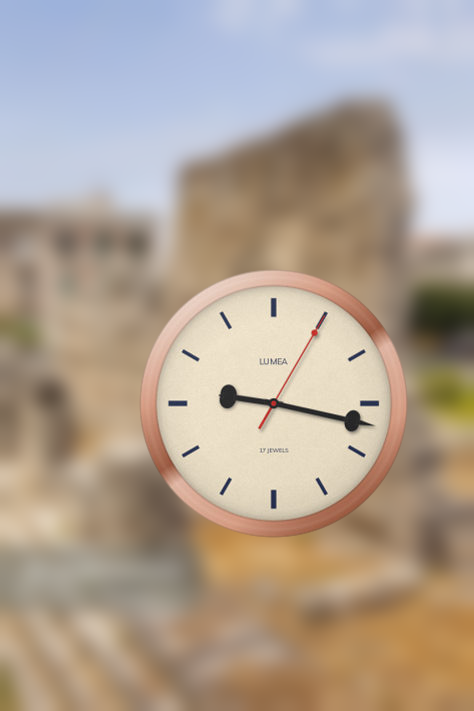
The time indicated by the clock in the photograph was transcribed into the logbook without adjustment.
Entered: 9:17:05
